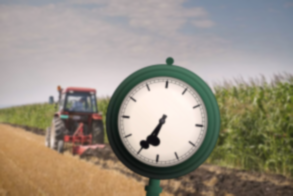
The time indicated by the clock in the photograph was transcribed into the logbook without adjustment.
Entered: 6:35
